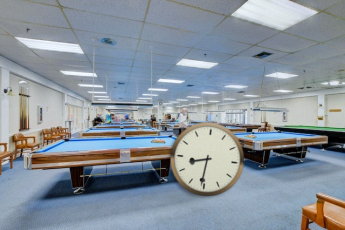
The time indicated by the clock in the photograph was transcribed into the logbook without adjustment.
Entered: 8:31
